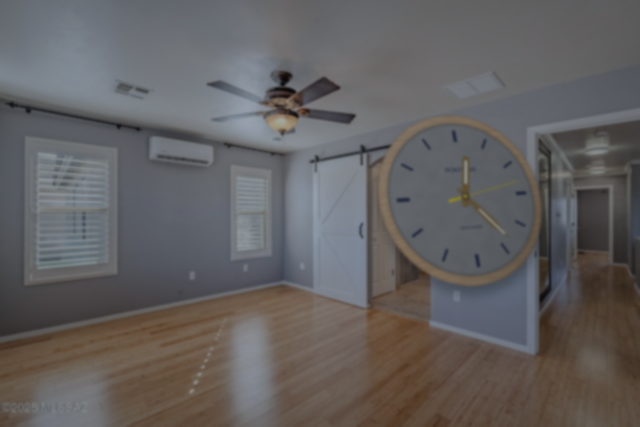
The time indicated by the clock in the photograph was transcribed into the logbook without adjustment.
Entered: 12:23:13
